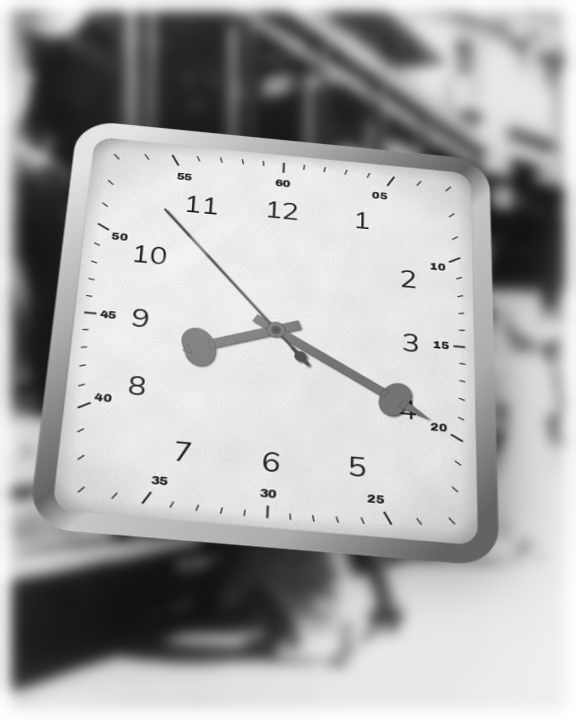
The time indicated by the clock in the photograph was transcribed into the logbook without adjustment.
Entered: 8:19:53
